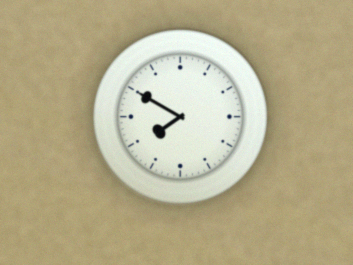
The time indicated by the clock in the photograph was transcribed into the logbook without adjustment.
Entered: 7:50
